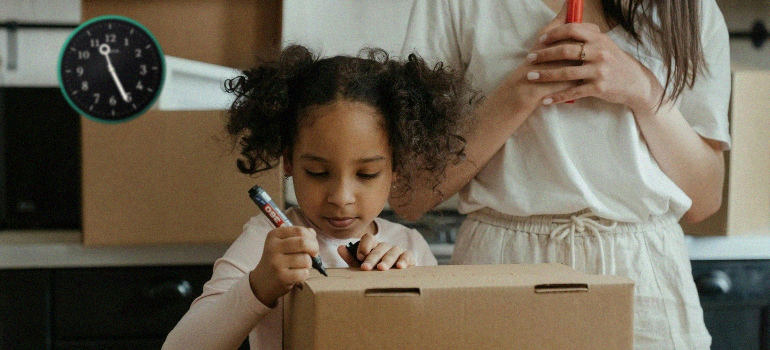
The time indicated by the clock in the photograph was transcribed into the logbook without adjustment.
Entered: 11:26
